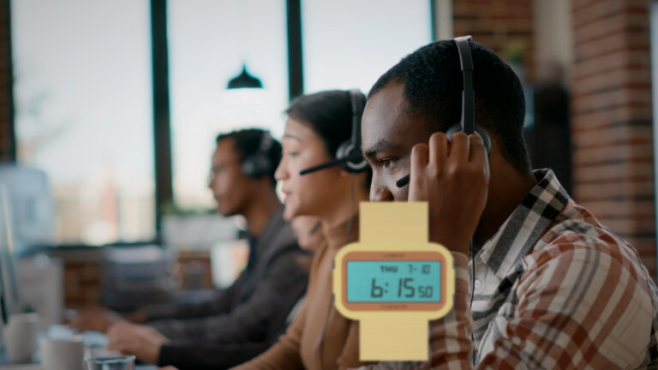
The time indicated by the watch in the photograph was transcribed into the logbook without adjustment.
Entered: 6:15
